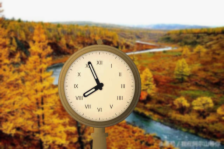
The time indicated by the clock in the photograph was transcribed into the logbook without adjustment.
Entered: 7:56
